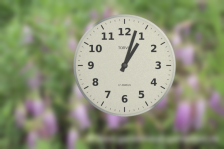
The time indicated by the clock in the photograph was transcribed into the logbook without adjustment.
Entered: 1:03
